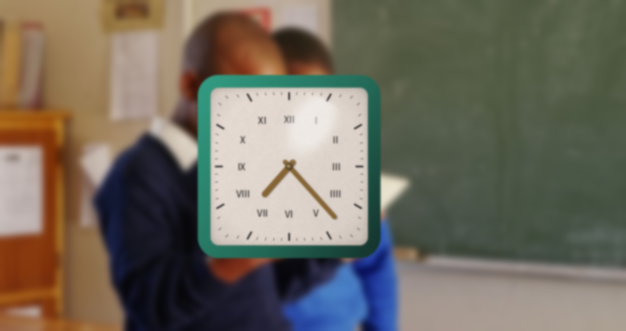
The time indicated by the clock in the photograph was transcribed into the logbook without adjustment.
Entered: 7:23
